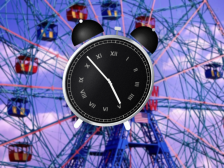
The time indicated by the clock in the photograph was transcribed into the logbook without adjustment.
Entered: 4:52
